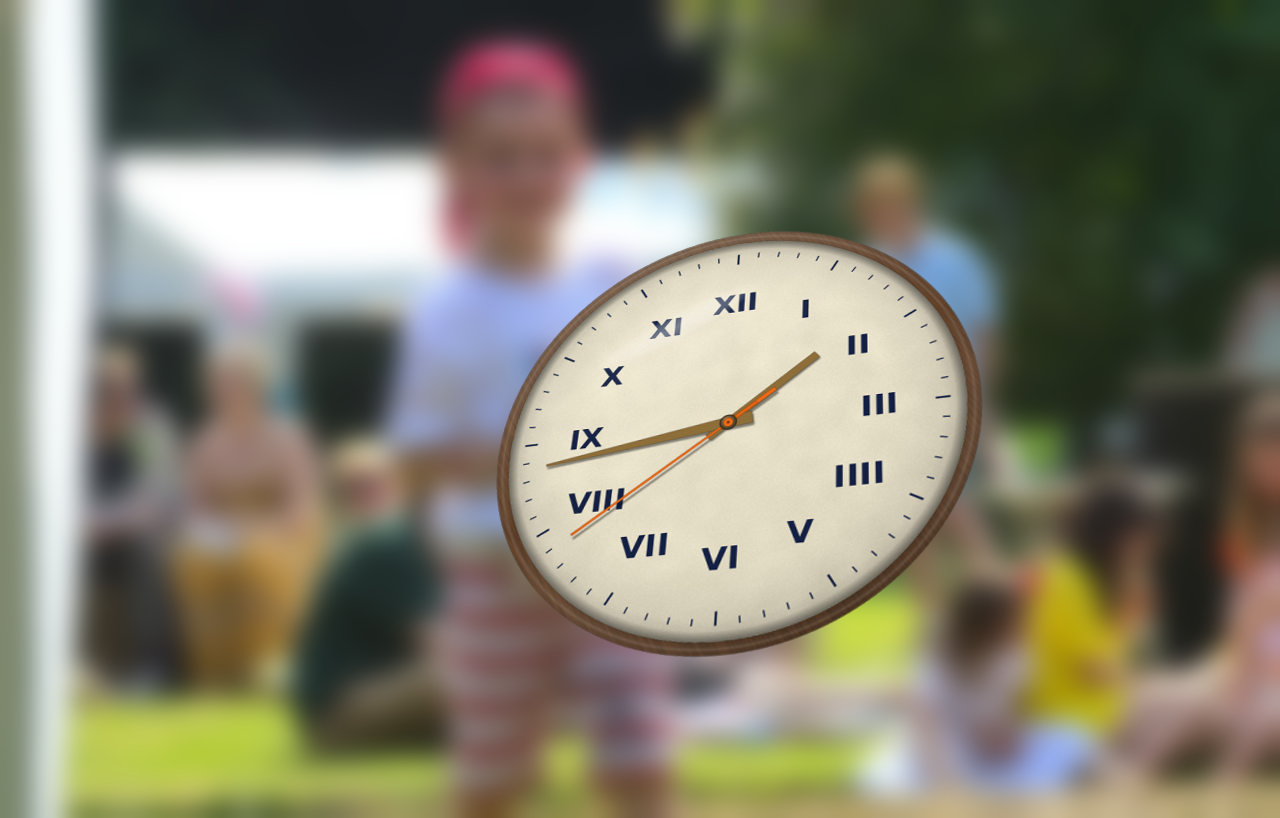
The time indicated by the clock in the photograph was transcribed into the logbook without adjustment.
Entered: 1:43:39
